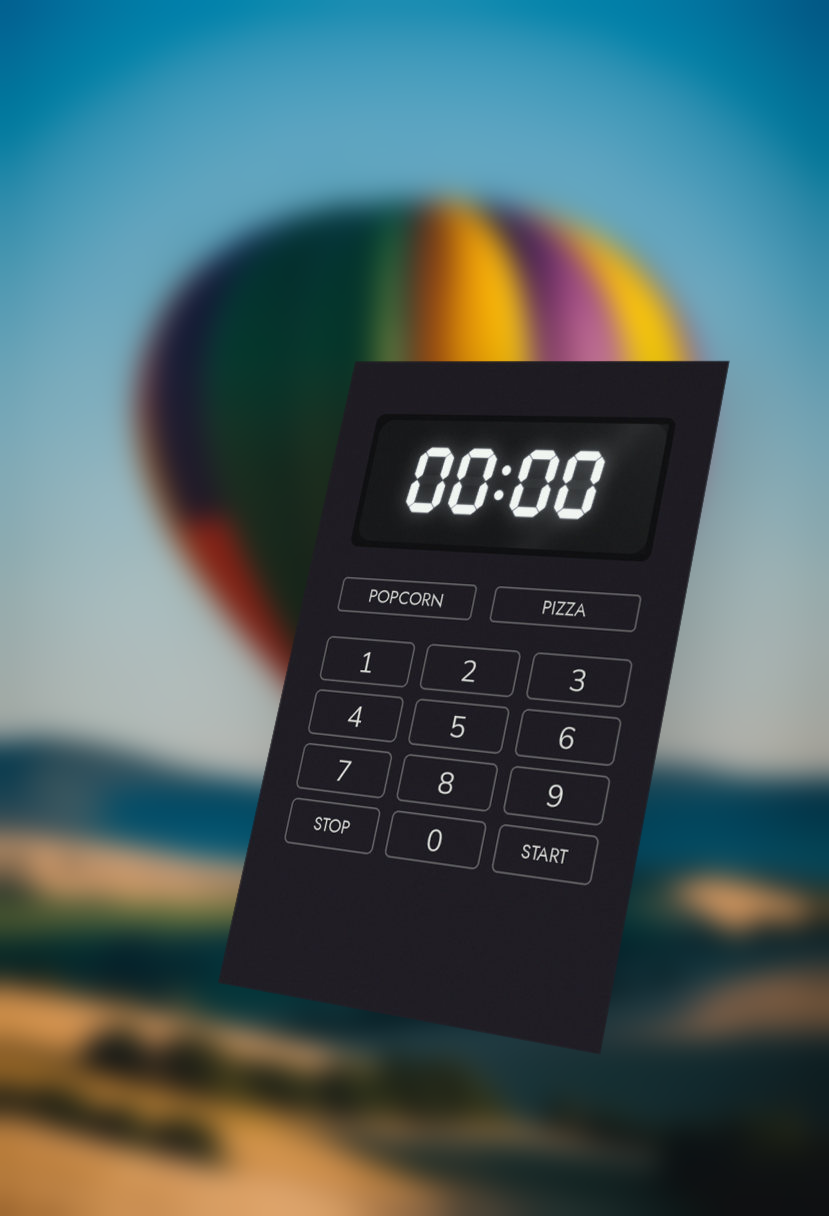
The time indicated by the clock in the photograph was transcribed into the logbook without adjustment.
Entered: 0:00
